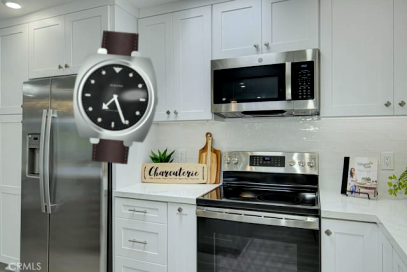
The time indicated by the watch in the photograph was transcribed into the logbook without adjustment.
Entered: 7:26
